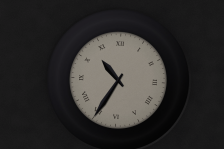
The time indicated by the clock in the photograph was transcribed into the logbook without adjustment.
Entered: 10:35
